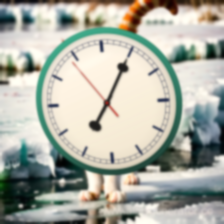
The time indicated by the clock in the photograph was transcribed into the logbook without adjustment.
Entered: 7:04:54
